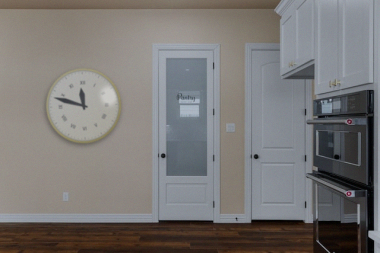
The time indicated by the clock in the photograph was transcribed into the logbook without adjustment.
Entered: 11:48
